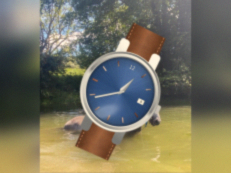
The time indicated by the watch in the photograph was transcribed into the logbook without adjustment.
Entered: 12:39
